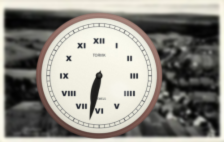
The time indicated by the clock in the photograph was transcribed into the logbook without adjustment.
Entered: 6:32
